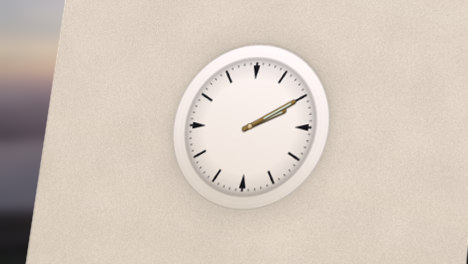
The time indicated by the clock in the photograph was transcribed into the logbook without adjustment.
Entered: 2:10
